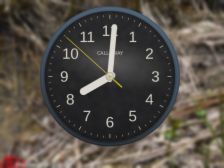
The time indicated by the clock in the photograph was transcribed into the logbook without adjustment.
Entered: 8:00:52
